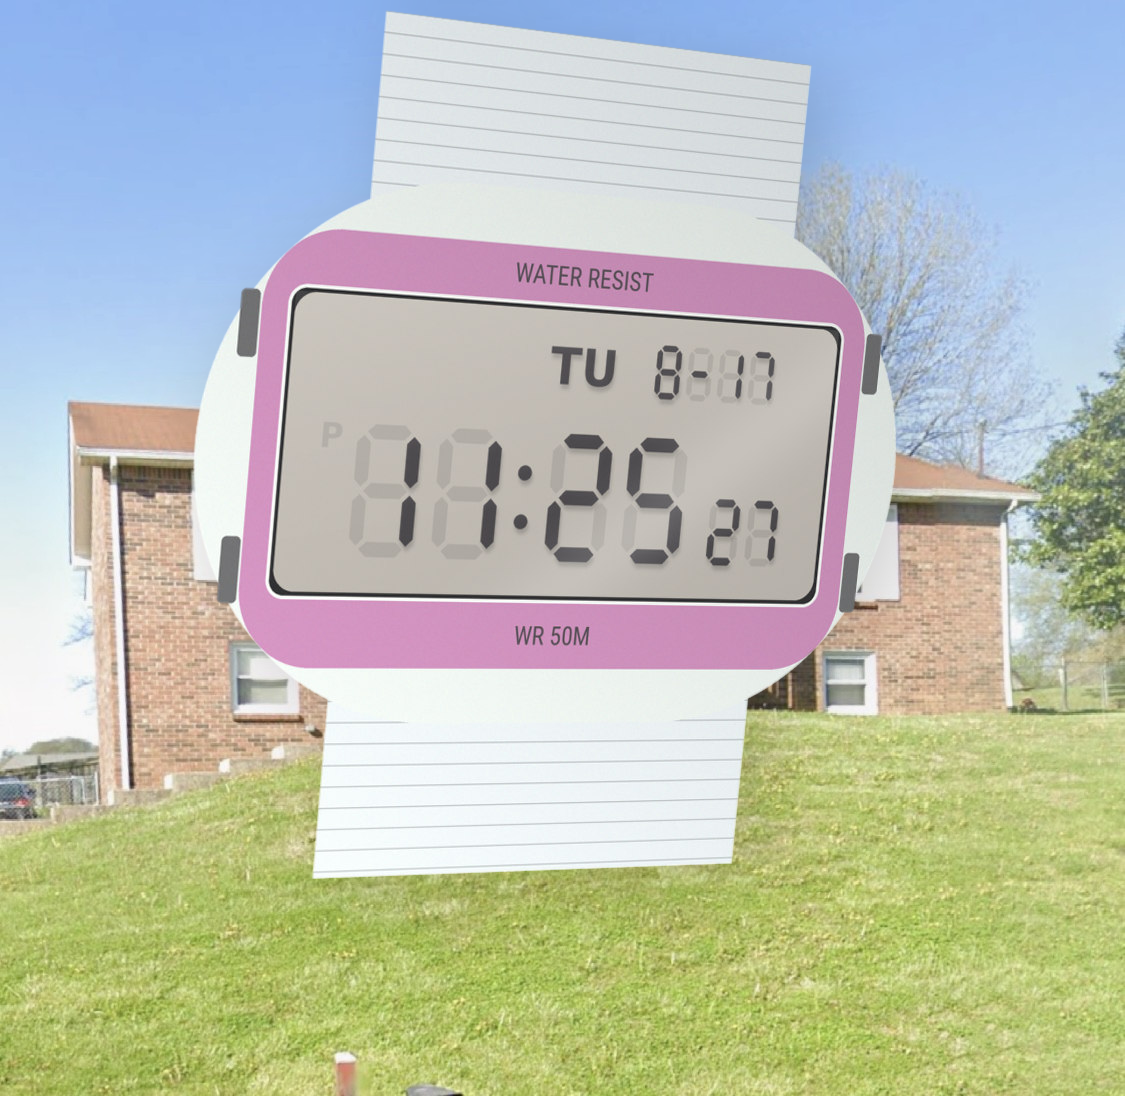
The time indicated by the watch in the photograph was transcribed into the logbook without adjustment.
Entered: 11:25:27
